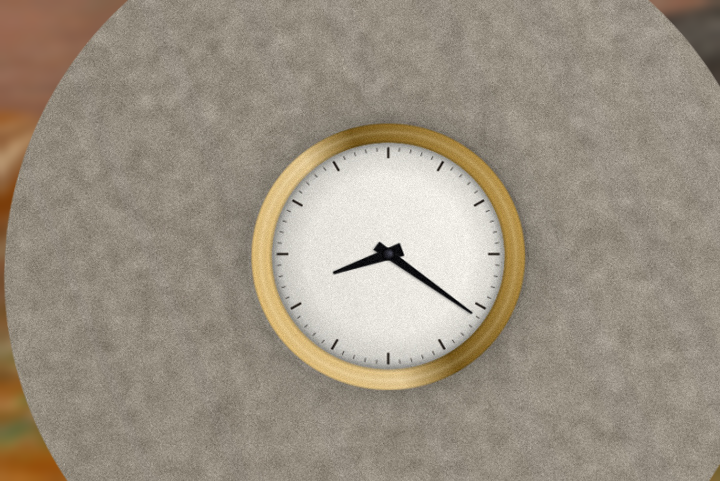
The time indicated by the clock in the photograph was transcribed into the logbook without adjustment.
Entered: 8:21
